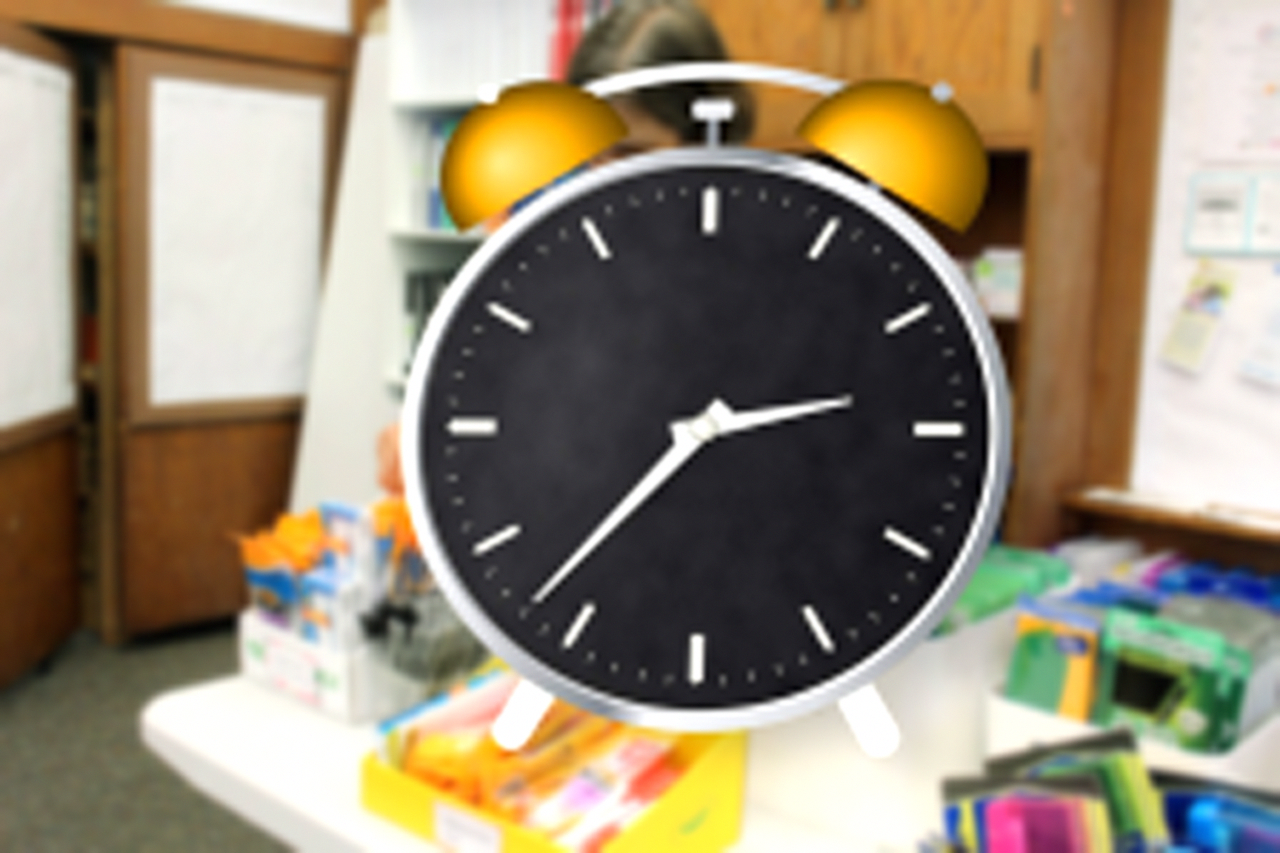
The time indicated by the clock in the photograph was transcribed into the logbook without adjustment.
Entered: 2:37
